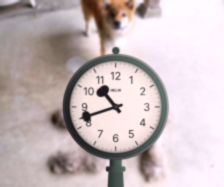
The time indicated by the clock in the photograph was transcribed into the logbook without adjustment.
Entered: 10:42
